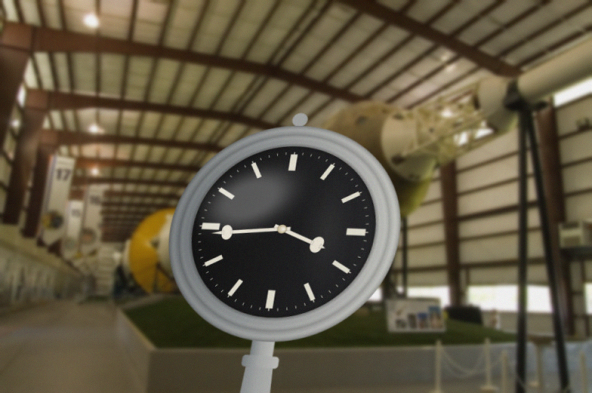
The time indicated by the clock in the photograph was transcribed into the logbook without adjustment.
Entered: 3:44
